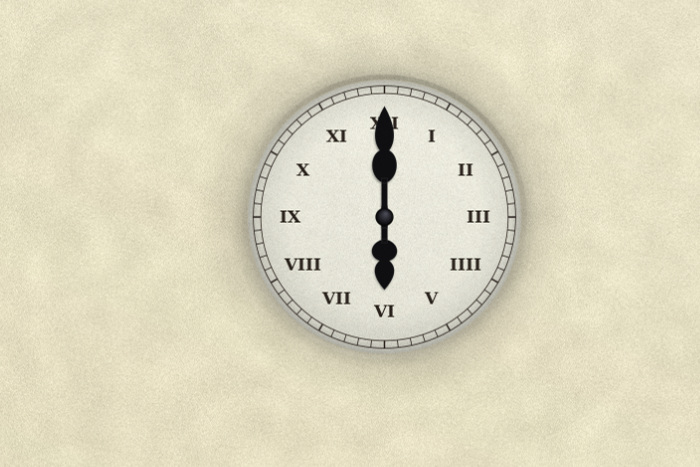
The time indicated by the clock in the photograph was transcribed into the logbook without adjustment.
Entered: 6:00
